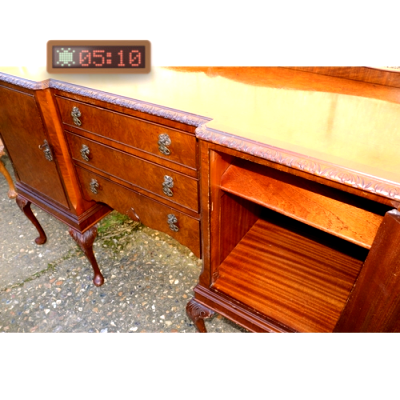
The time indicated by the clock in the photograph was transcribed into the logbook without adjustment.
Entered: 5:10
